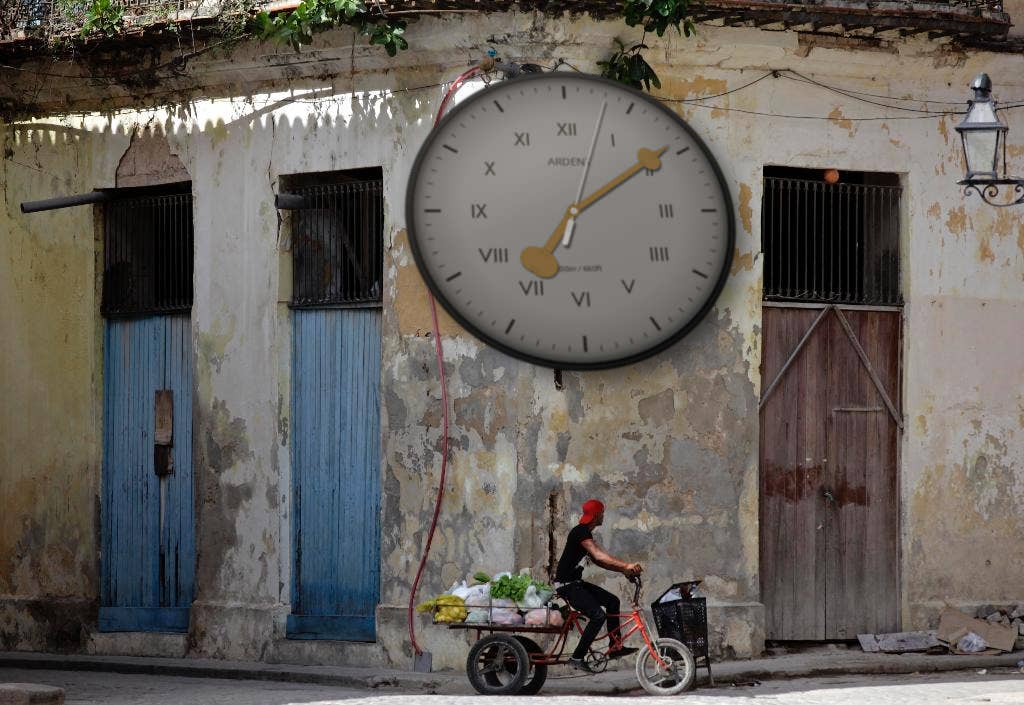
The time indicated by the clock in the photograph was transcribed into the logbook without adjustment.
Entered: 7:09:03
